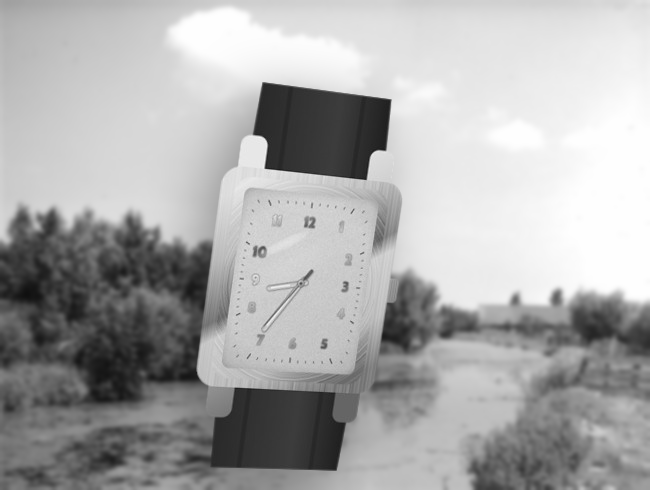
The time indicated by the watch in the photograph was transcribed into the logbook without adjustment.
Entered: 8:35:36
